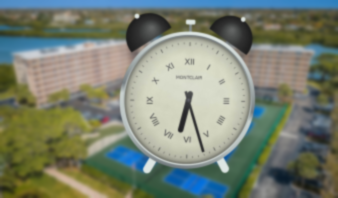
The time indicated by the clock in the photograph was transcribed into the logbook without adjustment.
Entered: 6:27
